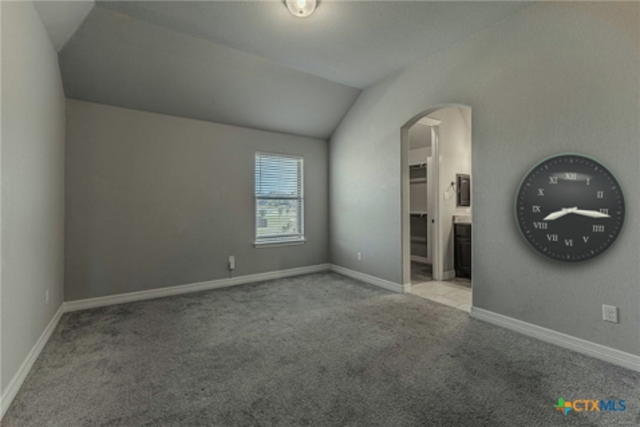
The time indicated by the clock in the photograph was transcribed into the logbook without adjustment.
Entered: 8:16
